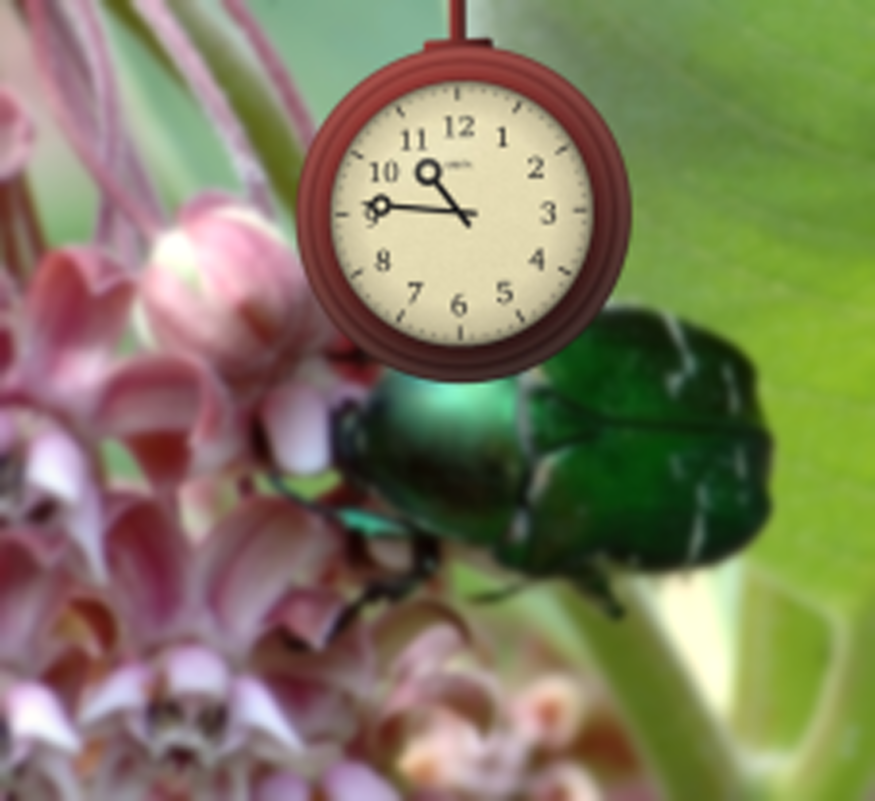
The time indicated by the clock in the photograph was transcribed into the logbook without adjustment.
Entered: 10:46
